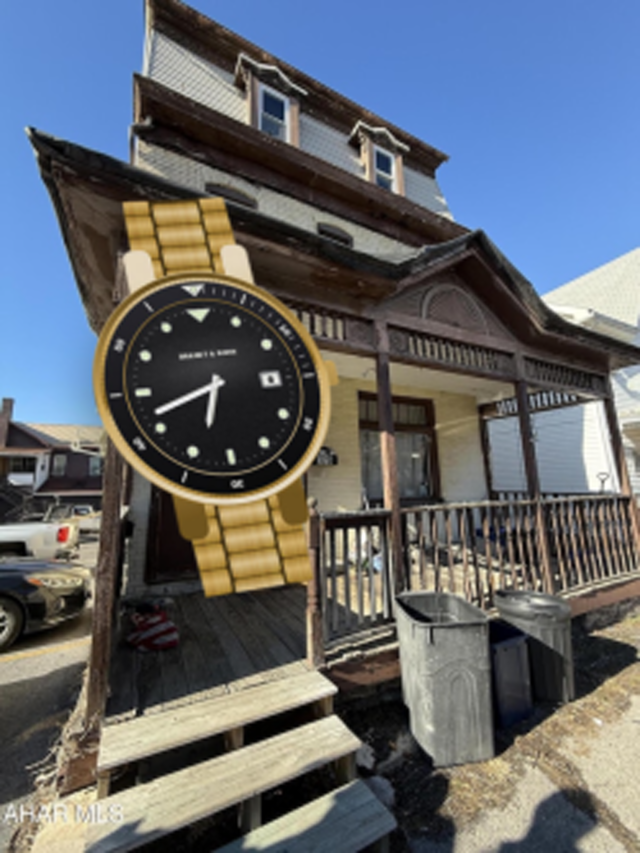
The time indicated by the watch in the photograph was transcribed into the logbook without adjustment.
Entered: 6:42
